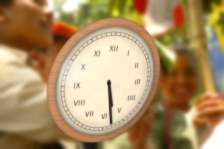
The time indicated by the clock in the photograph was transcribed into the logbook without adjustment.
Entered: 5:28
